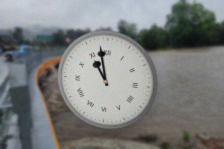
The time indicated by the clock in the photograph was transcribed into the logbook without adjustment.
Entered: 10:58
